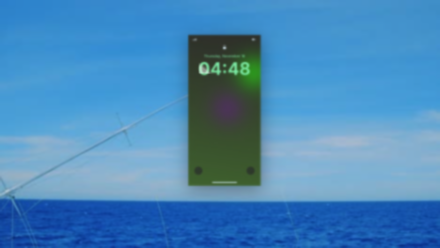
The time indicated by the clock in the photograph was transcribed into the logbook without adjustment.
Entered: 4:48
